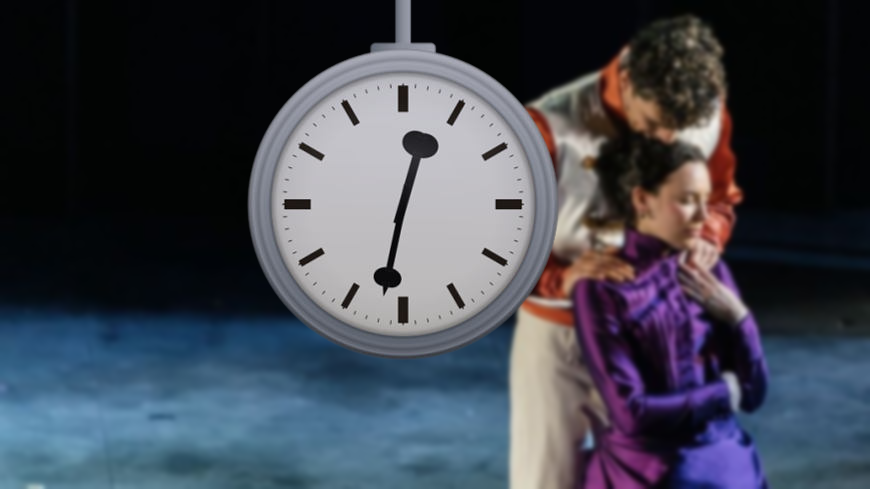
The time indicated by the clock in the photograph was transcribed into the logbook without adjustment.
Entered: 12:32
